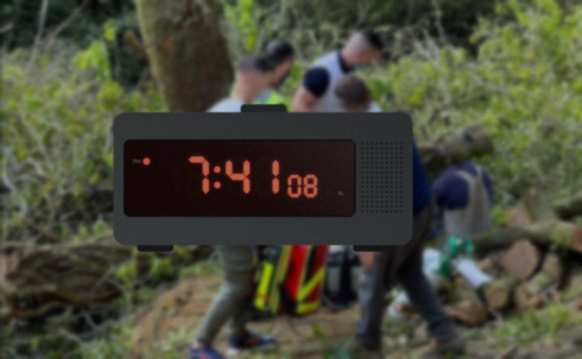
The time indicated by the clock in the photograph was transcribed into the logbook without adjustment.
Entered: 7:41:08
